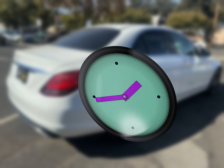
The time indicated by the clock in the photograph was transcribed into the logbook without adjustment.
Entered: 1:44
